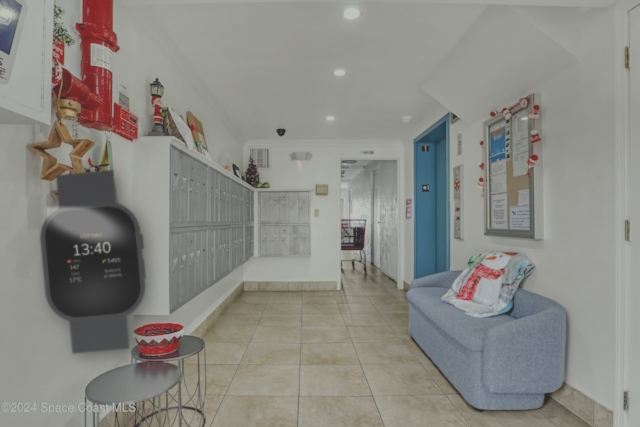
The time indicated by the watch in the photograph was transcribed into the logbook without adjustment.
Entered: 13:40
